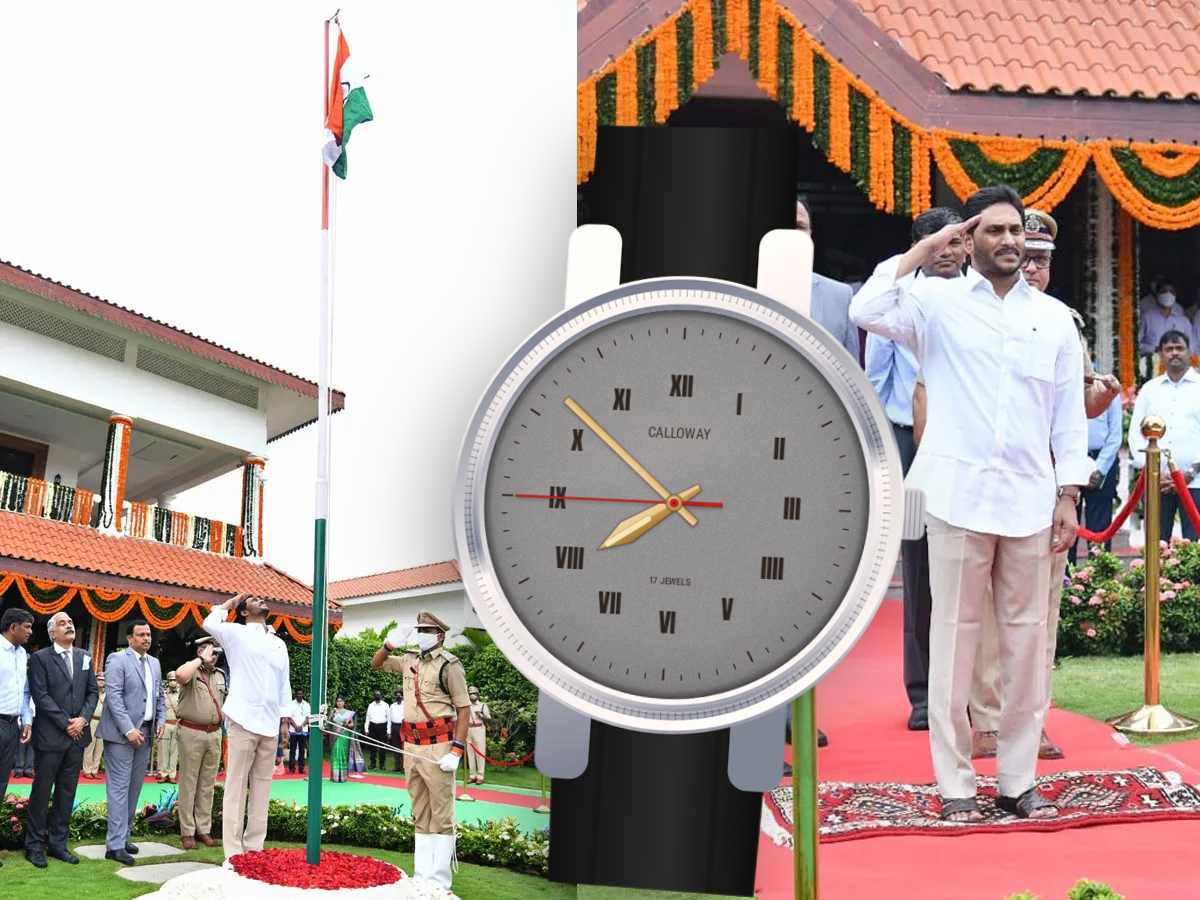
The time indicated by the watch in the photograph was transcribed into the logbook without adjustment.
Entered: 7:51:45
